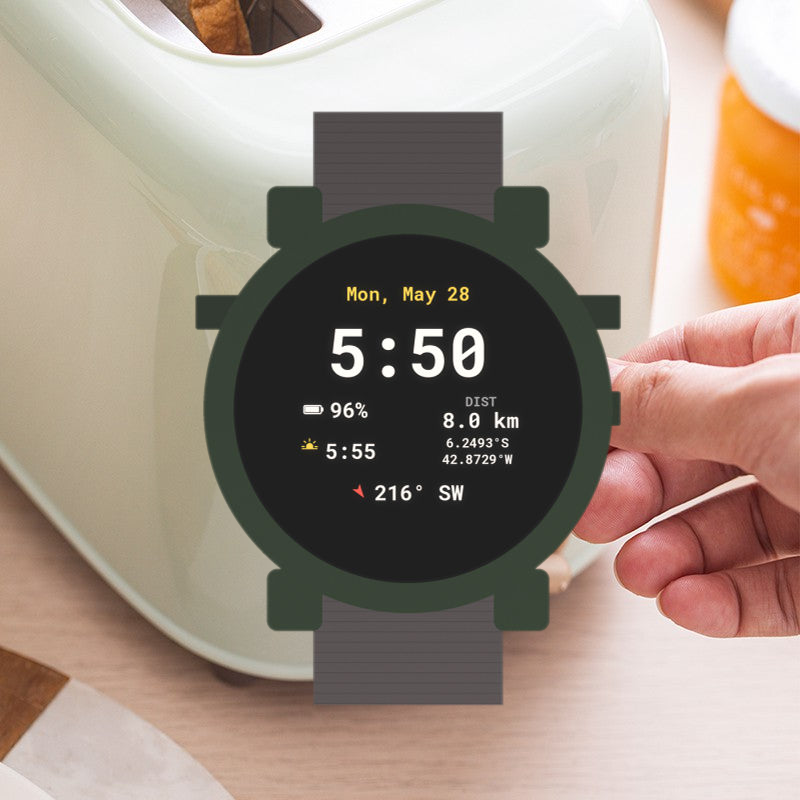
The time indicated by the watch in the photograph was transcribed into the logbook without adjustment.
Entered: 5:50
